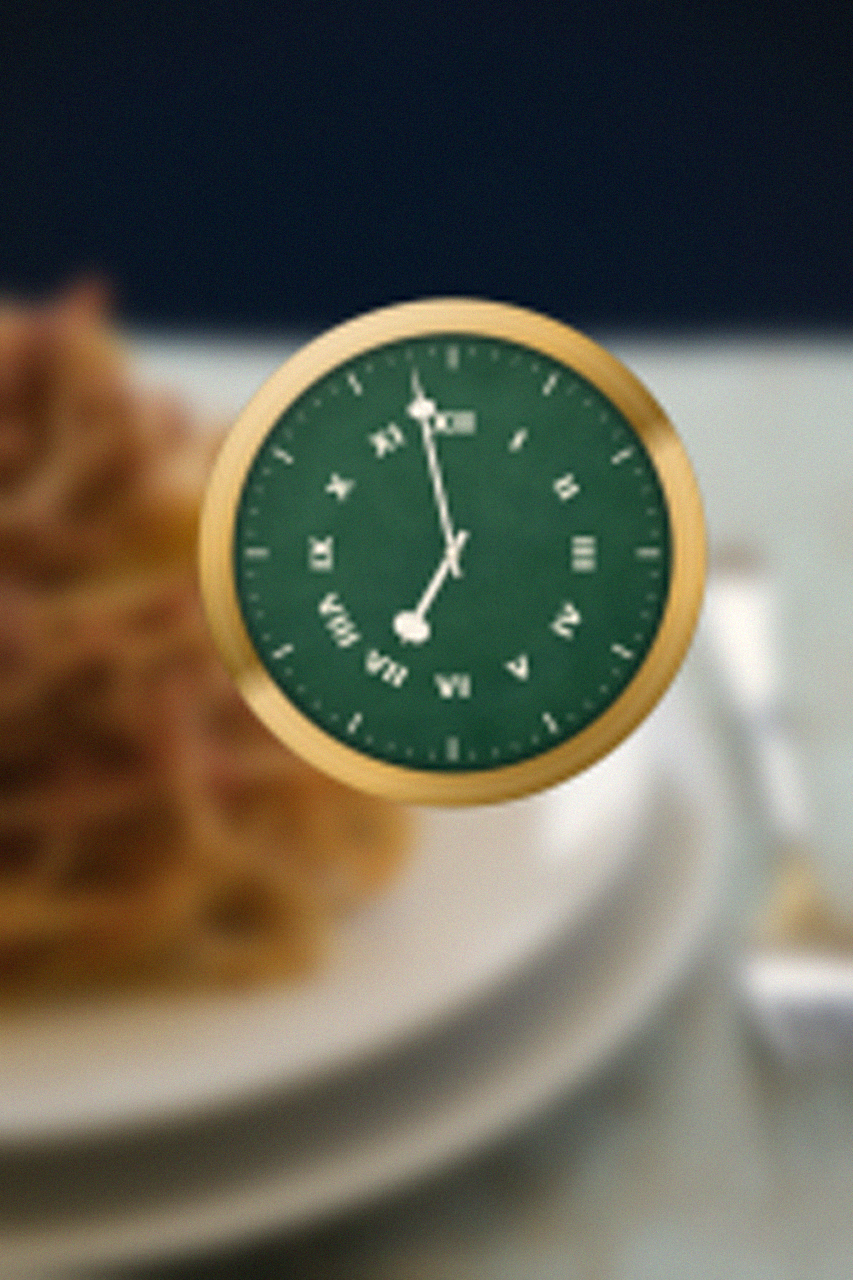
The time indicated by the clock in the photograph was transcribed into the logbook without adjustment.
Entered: 6:58
